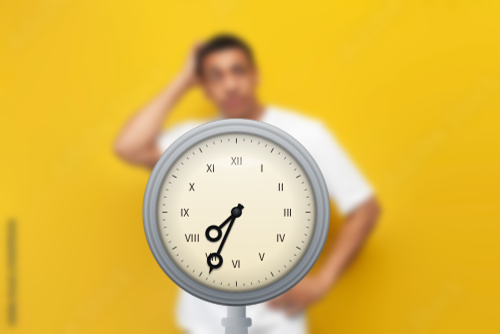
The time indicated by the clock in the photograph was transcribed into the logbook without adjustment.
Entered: 7:34
